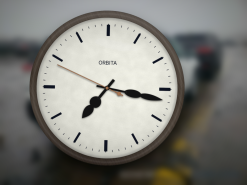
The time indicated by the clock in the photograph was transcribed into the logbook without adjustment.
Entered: 7:16:49
